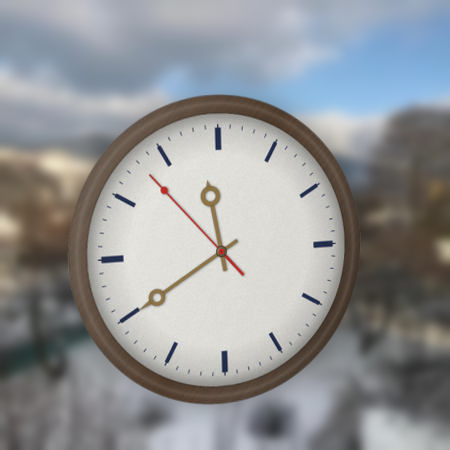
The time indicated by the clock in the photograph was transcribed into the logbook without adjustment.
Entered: 11:39:53
